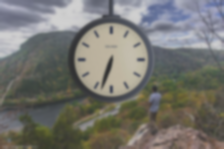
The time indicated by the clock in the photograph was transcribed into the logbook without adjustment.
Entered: 6:33
